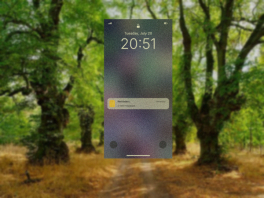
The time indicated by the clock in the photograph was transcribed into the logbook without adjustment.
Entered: 20:51
